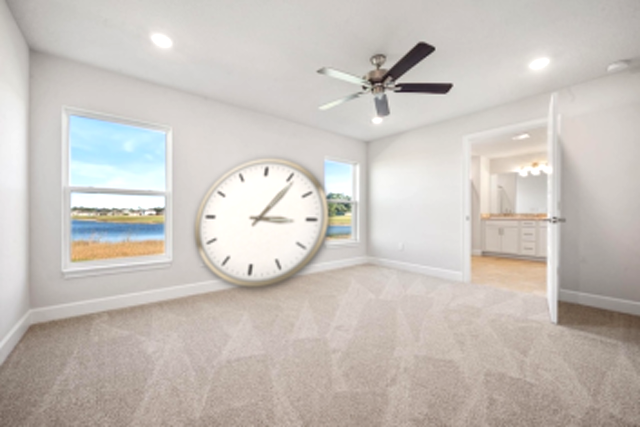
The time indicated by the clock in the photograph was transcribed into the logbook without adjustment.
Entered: 3:06
